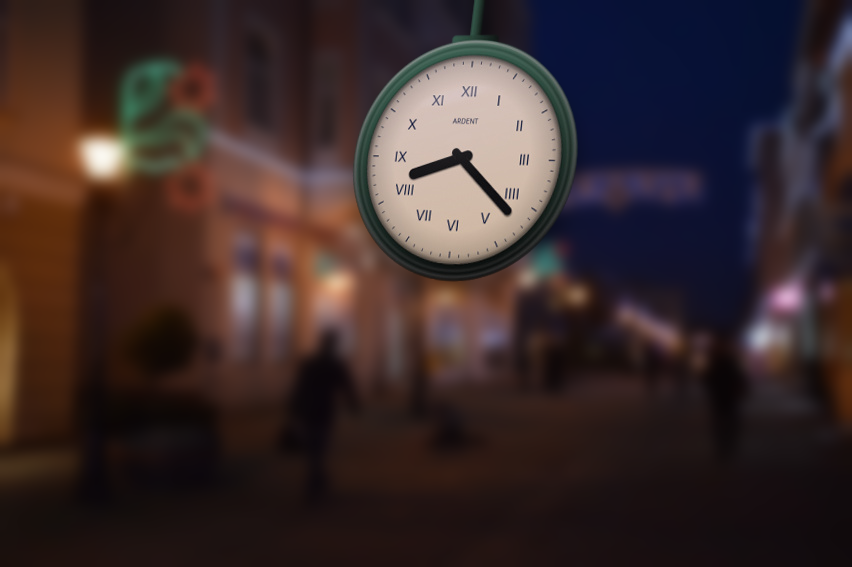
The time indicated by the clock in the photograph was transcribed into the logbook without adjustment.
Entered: 8:22
